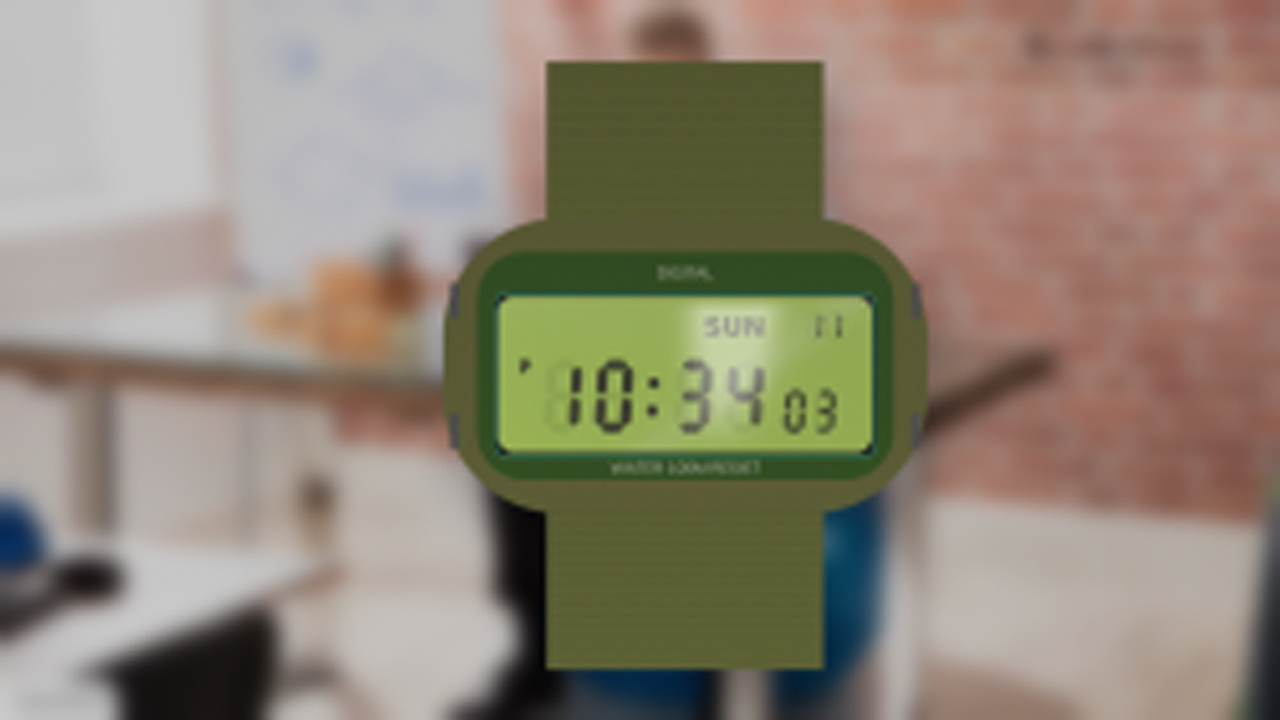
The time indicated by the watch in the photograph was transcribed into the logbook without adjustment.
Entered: 10:34:03
